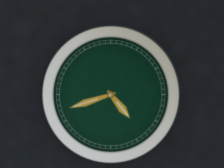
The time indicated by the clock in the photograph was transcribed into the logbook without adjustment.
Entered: 4:42
